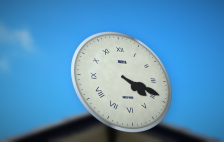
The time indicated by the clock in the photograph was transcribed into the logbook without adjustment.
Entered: 4:19
